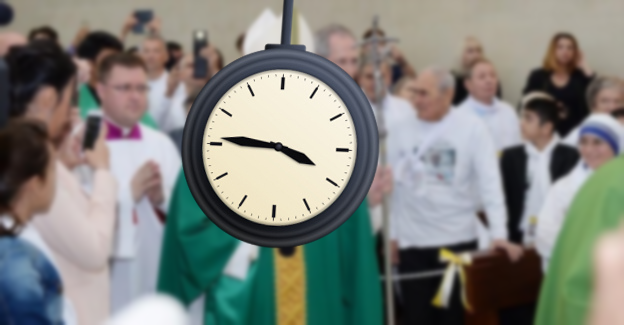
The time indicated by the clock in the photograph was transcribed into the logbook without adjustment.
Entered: 3:46
